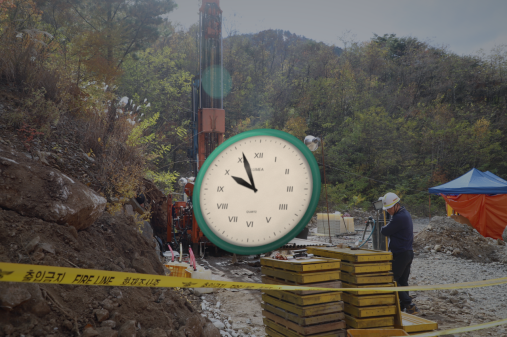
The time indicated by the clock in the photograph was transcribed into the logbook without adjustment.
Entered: 9:56
